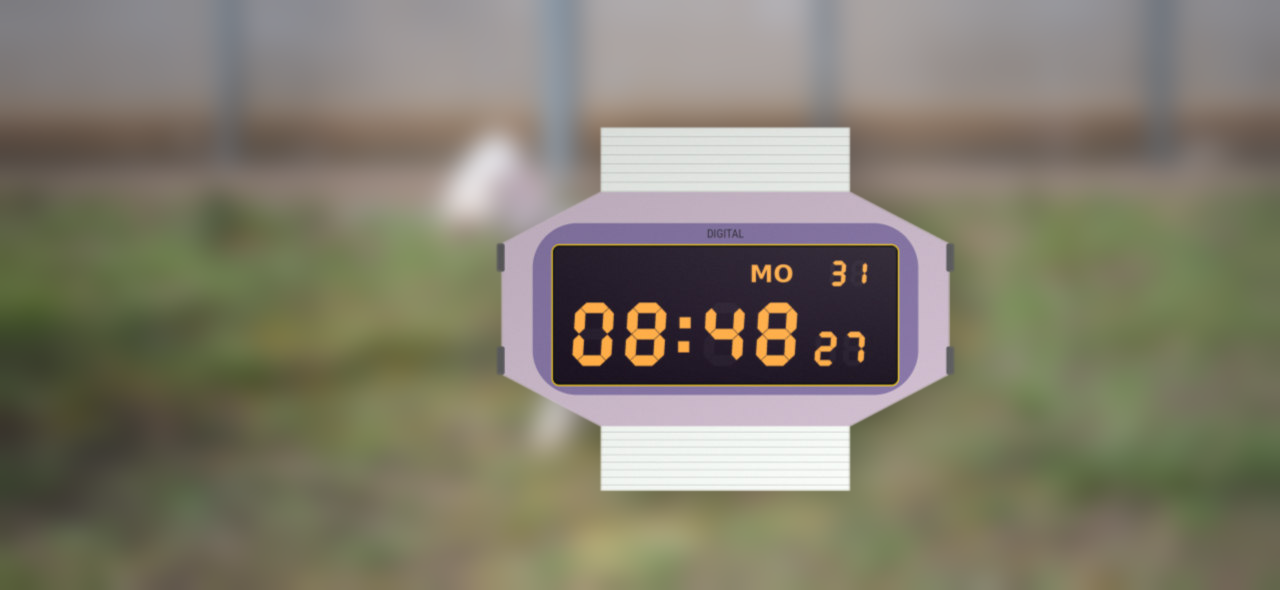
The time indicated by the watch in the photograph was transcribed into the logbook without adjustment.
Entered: 8:48:27
